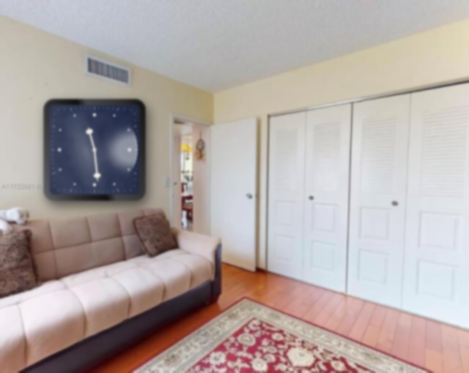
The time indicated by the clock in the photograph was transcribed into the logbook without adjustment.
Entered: 11:29
